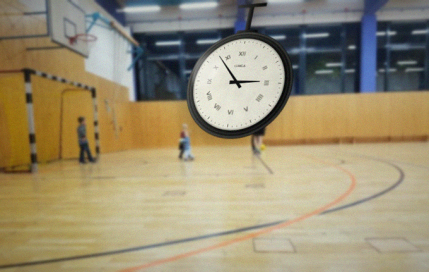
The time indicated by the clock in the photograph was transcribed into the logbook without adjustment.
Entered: 2:53
